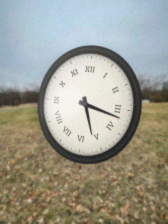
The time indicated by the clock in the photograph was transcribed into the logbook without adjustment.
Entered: 5:17
